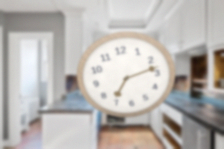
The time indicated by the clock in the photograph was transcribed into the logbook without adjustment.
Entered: 7:13
